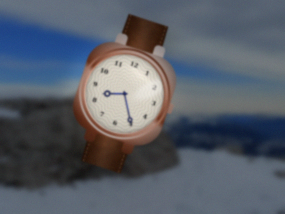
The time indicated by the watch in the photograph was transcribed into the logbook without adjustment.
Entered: 8:25
